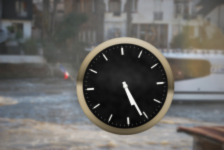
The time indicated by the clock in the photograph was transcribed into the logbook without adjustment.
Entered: 5:26
